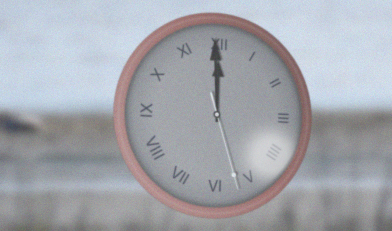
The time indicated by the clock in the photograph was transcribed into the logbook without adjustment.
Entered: 11:59:27
